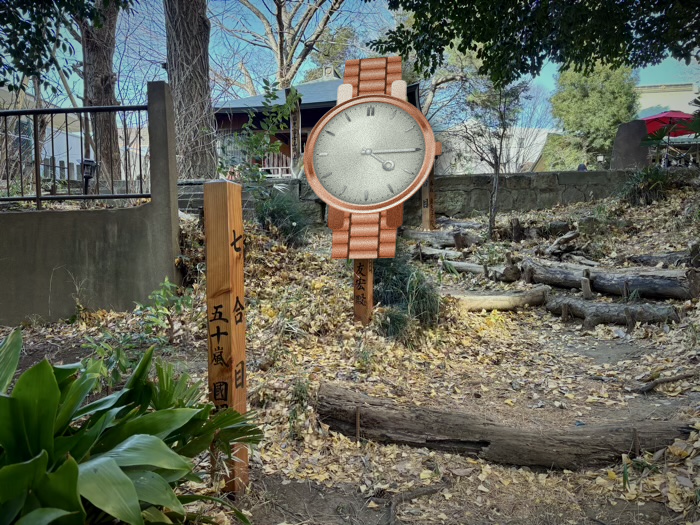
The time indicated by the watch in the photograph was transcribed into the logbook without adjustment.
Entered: 4:15
